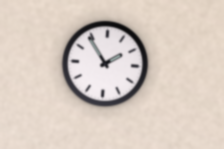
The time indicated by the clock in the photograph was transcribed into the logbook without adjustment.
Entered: 1:54
